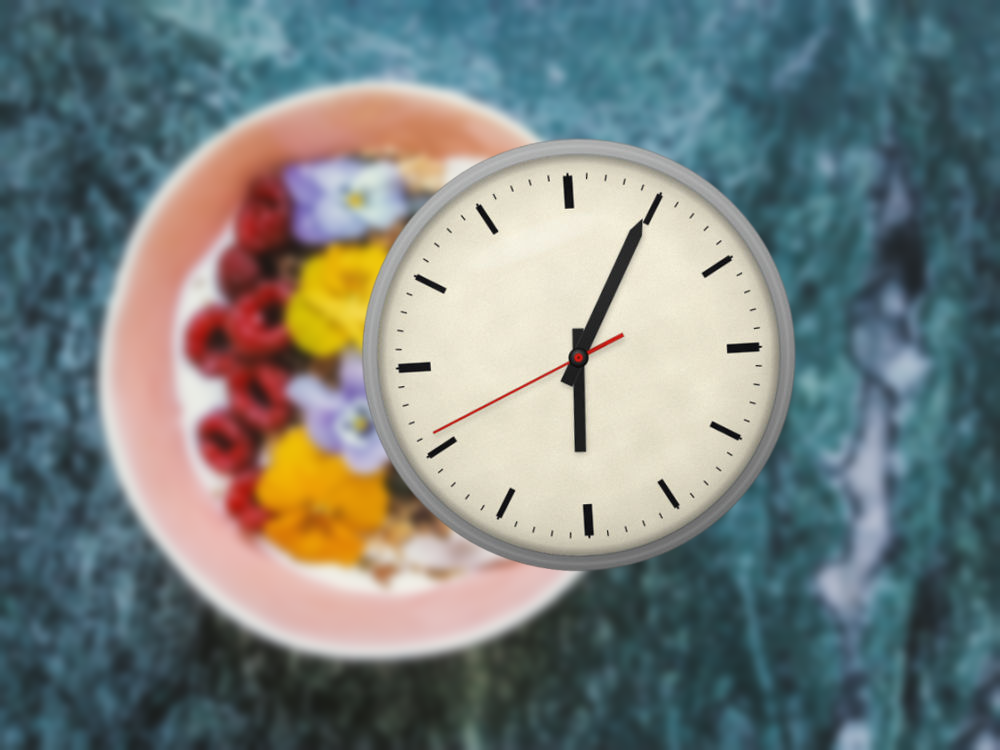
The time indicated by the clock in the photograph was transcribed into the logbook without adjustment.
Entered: 6:04:41
